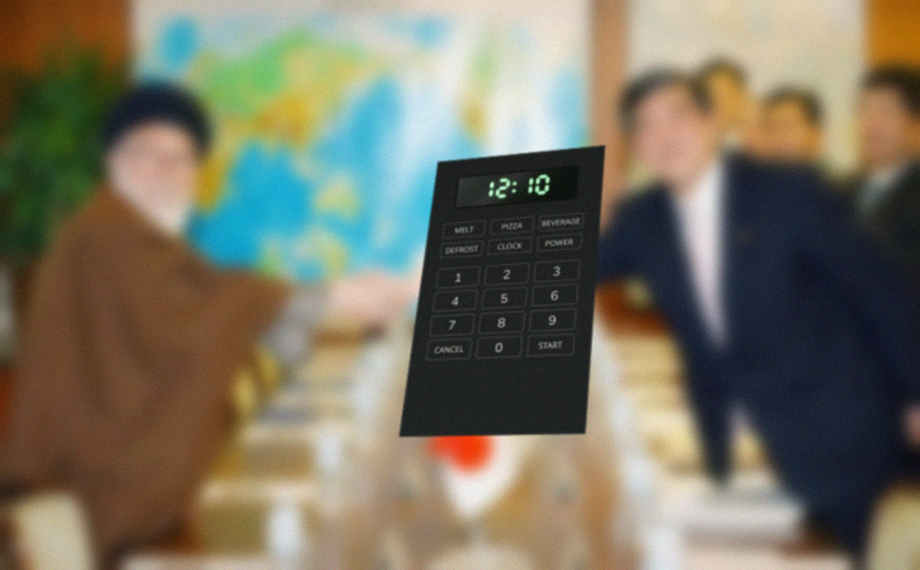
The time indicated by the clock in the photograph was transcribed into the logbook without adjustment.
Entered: 12:10
